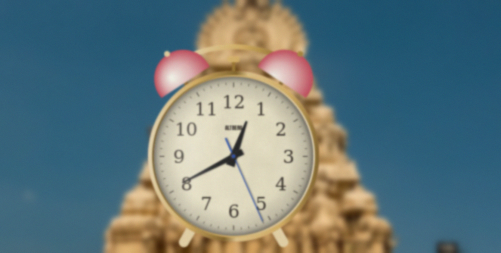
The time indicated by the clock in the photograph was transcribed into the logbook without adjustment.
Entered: 12:40:26
